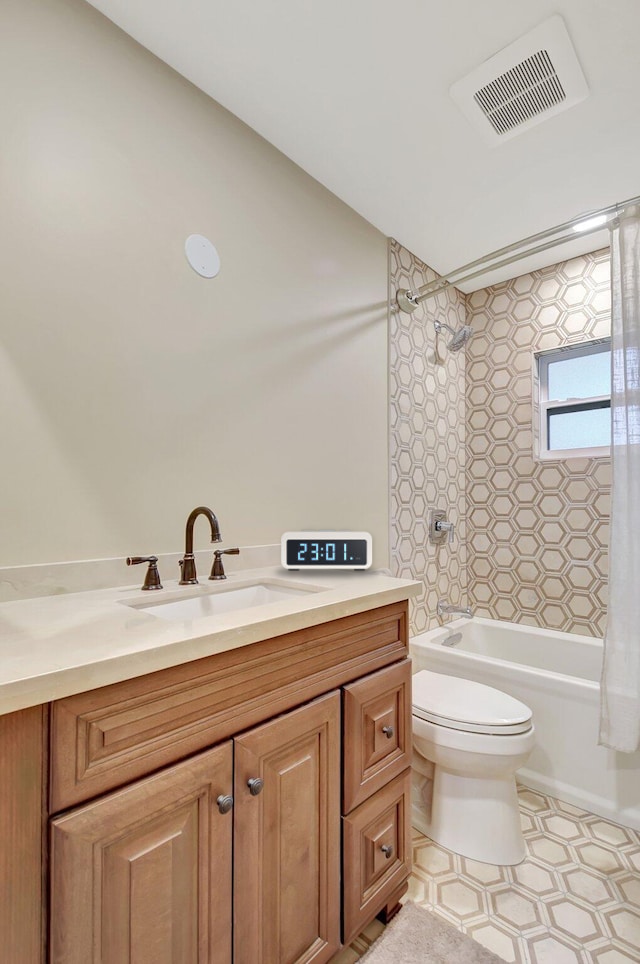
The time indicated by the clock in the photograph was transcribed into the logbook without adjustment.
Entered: 23:01
